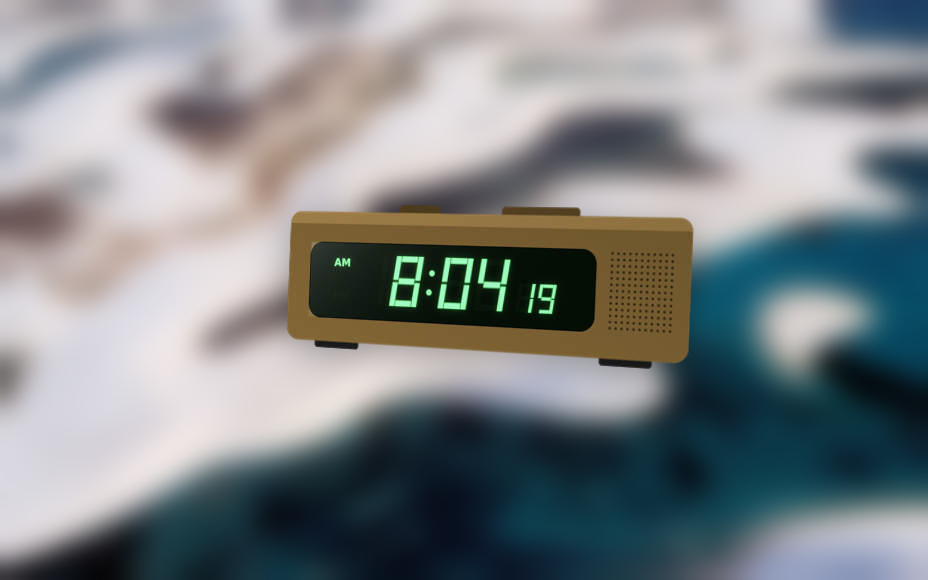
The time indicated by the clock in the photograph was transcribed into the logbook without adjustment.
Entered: 8:04:19
